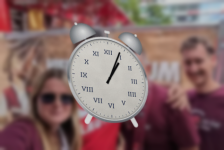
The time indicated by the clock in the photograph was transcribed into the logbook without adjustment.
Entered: 1:04
